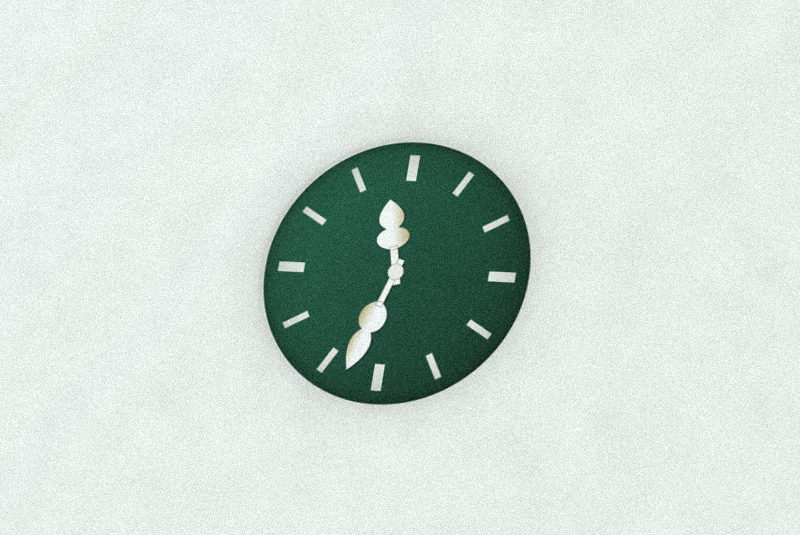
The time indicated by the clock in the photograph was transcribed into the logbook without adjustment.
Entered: 11:33
